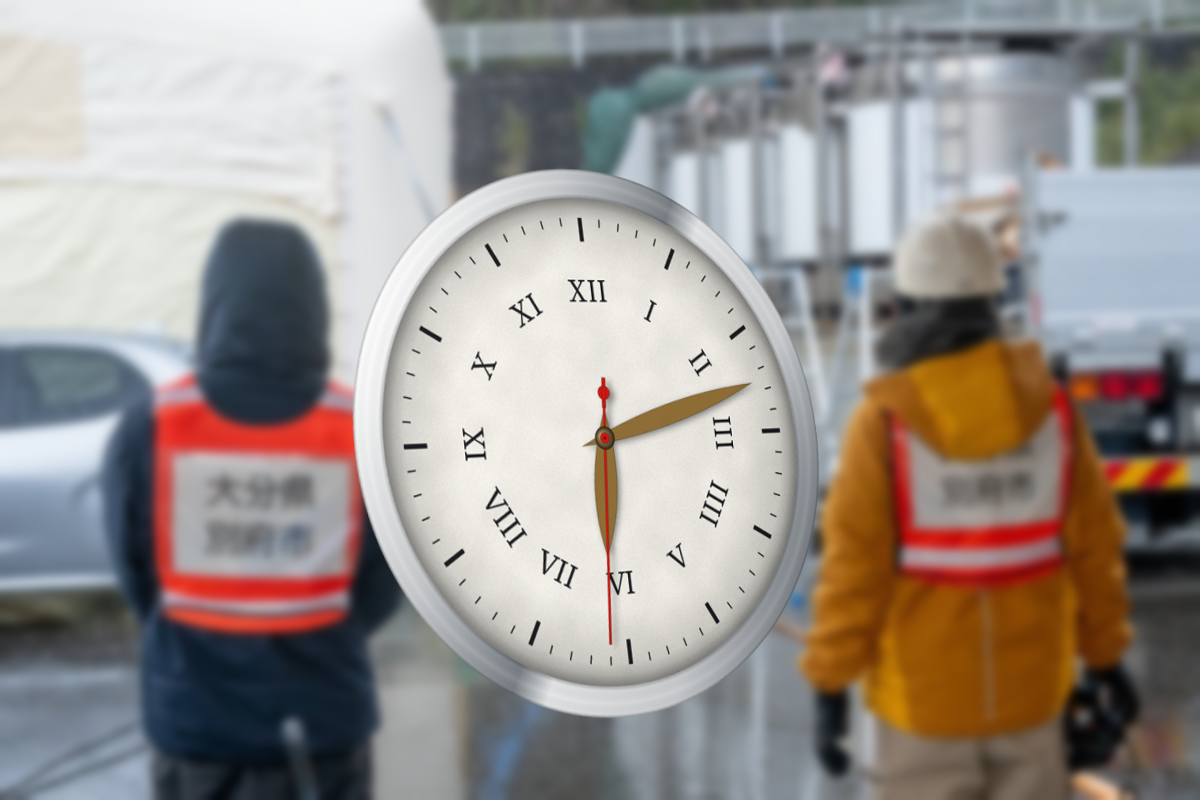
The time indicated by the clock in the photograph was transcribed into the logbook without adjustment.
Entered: 6:12:31
